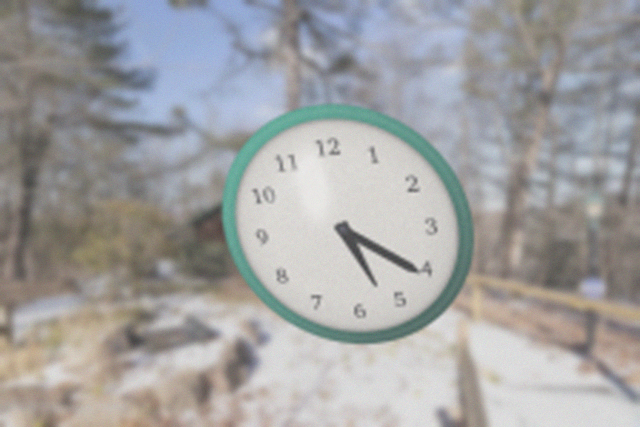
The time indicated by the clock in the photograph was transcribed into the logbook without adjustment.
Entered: 5:21
